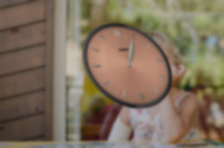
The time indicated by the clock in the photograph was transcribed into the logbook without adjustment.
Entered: 1:05
